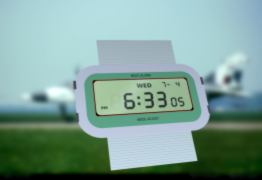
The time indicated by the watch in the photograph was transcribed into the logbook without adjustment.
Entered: 6:33:05
